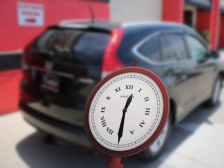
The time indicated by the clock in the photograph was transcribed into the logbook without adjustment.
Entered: 12:30
